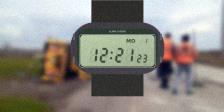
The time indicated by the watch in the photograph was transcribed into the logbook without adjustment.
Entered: 12:21:23
